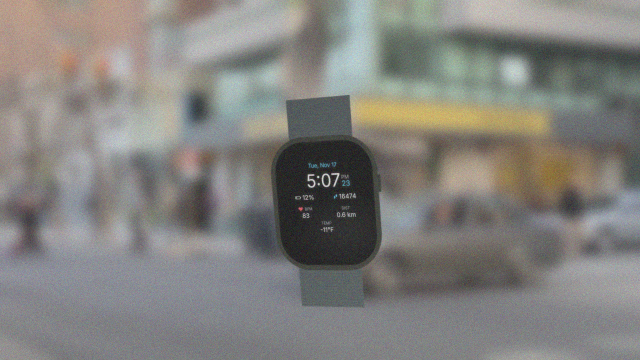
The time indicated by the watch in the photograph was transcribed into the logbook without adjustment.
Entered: 5:07
